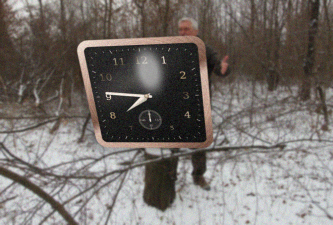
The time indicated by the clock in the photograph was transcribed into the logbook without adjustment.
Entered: 7:46
